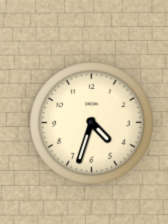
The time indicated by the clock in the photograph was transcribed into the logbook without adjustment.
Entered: 4:33
